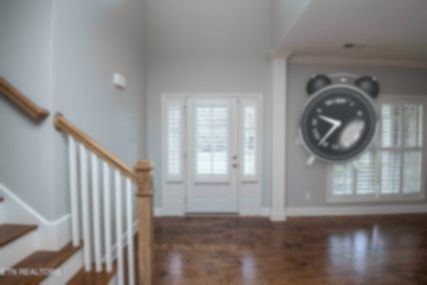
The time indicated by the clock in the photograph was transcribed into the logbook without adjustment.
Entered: 9:36
